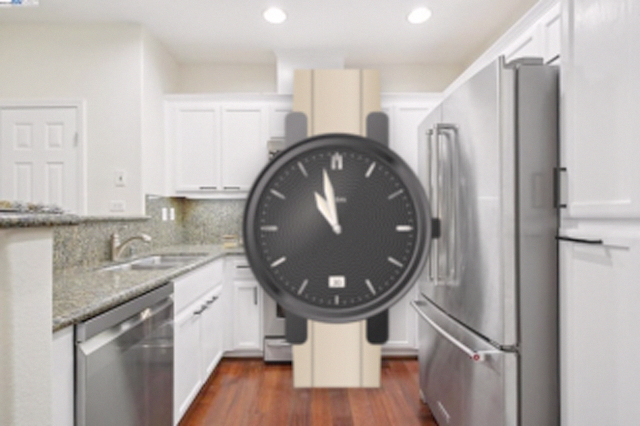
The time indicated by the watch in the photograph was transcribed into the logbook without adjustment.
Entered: 10:58
